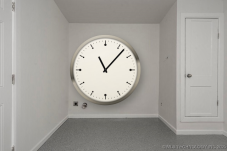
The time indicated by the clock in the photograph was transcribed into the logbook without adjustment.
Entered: 11:07
